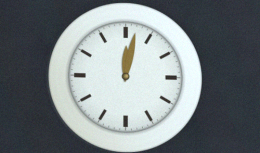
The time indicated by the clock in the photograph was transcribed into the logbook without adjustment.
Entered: 12:02
